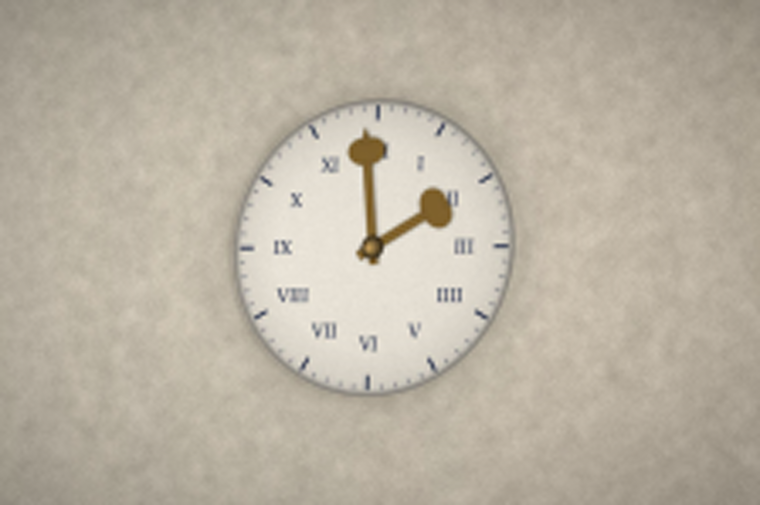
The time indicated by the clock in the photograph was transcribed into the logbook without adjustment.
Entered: 1:59
